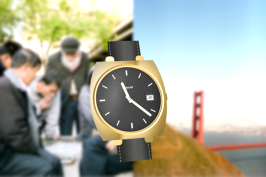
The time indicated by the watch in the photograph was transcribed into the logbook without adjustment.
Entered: 11:22
